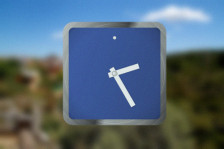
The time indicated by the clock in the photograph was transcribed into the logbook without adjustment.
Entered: 2:25
